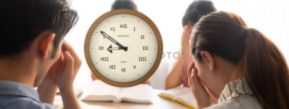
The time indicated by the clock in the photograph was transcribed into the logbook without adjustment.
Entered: 8:51
